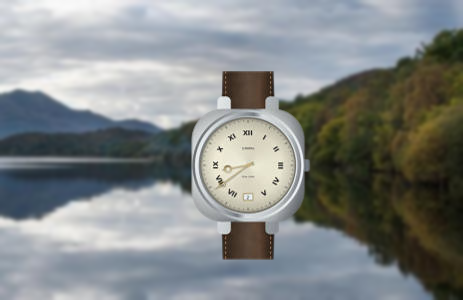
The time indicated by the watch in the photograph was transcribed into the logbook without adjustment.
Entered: 8:39
